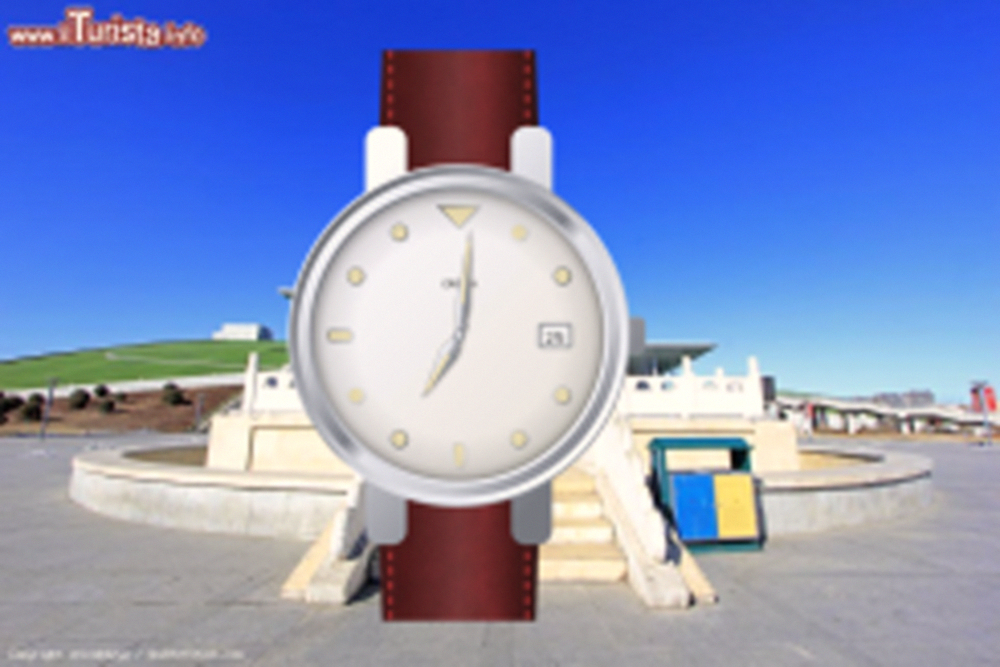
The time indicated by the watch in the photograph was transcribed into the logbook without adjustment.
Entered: 7:01
